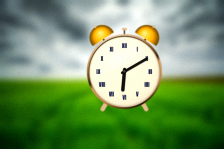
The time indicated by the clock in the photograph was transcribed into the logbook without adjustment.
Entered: 6:10
